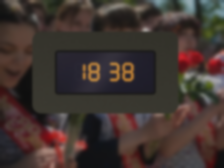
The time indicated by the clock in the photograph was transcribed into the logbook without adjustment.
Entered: 18:38
